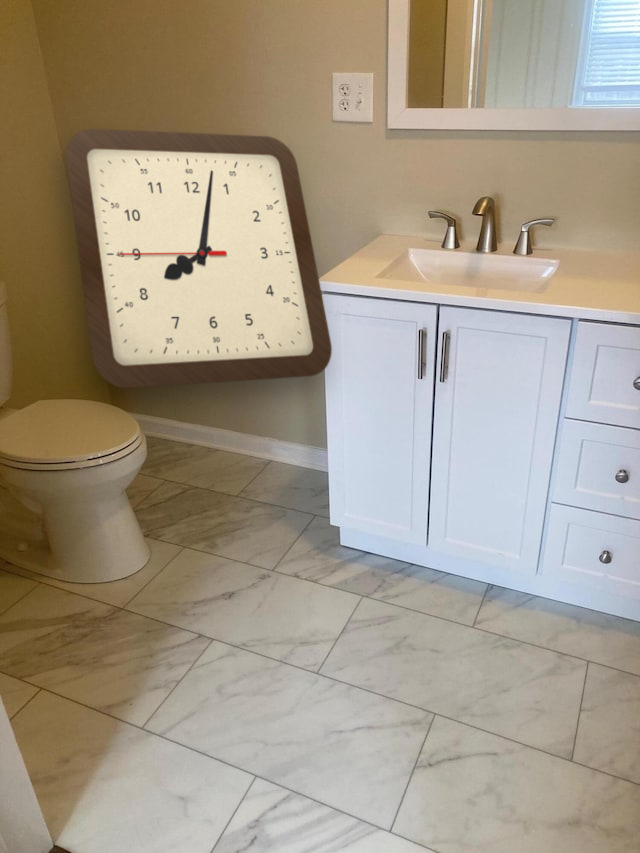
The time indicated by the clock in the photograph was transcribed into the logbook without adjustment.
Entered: 8:02:45
